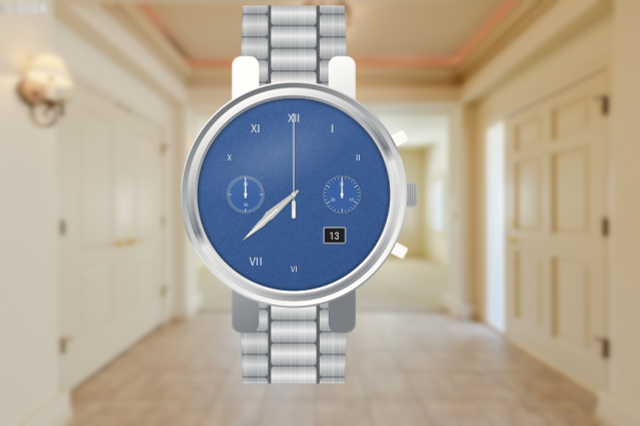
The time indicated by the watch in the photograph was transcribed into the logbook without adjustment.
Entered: 7:38
